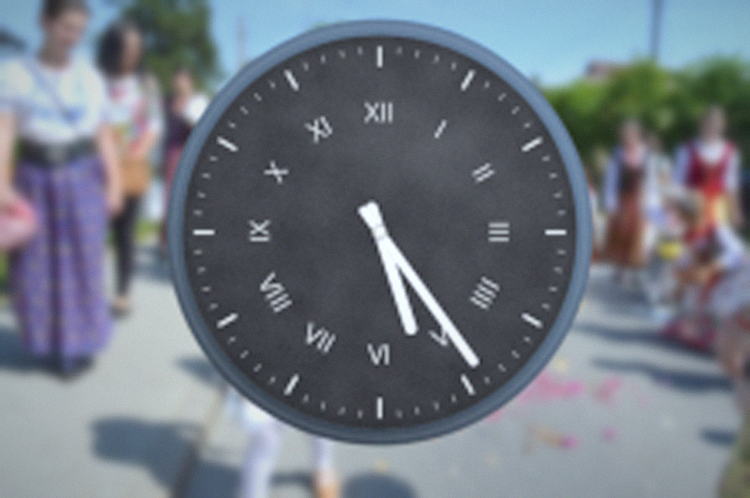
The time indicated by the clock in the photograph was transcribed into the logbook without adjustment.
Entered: 5:24
